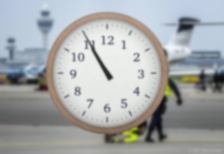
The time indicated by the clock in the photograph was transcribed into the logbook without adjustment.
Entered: 10:55
